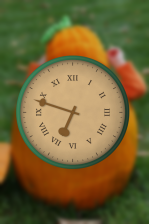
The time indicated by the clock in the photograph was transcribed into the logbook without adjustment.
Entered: 6:48
